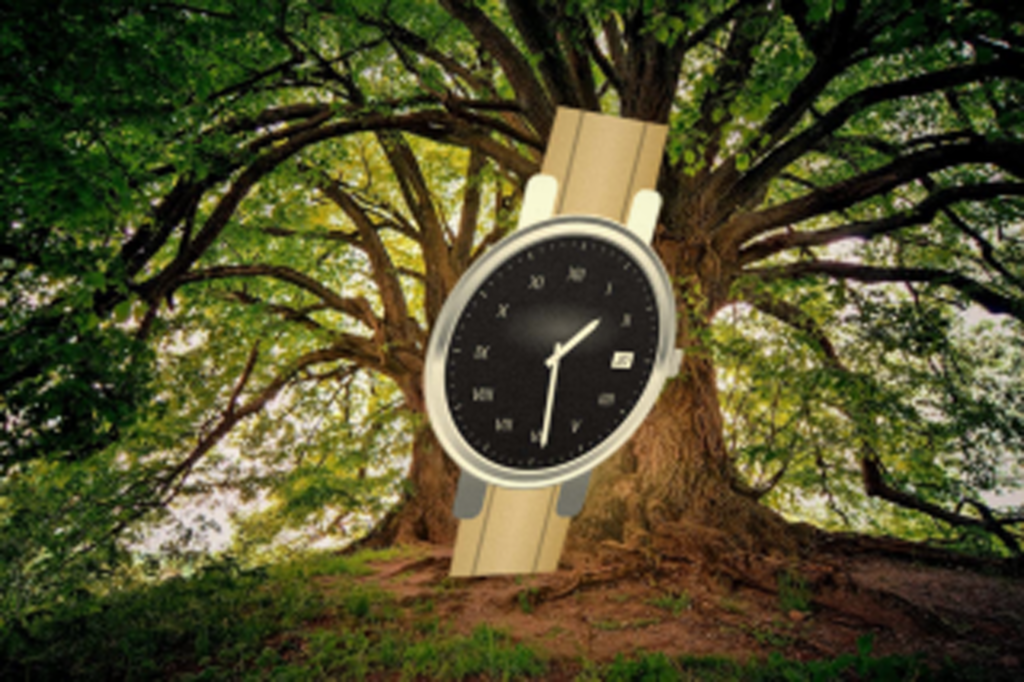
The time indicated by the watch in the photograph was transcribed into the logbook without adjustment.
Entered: 1:29
